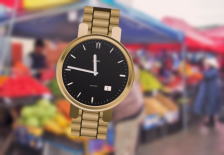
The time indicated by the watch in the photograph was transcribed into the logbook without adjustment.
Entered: 11:46
